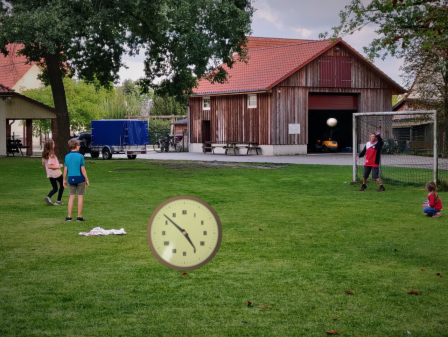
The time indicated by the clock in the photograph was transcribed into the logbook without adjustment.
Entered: 4:52
